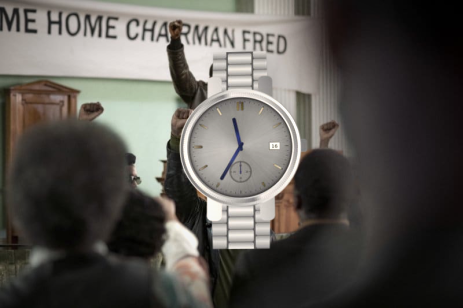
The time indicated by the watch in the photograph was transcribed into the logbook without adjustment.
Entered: 11:35
